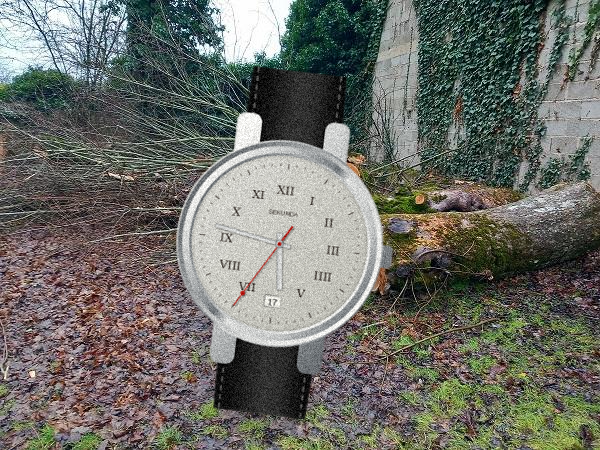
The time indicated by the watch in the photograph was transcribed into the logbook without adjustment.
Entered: 5:46:35
